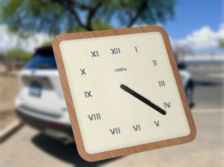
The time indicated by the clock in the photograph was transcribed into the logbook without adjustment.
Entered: 4:22
